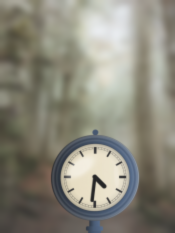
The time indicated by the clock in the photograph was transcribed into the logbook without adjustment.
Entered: 4:31
